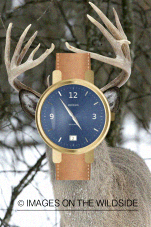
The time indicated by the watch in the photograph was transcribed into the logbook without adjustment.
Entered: 4:54
